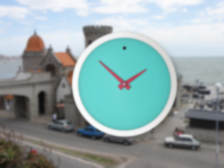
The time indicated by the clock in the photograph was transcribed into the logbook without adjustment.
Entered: 1:52
